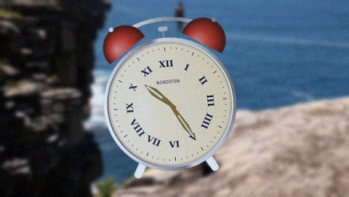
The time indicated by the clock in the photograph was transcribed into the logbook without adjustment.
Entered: 10:25
